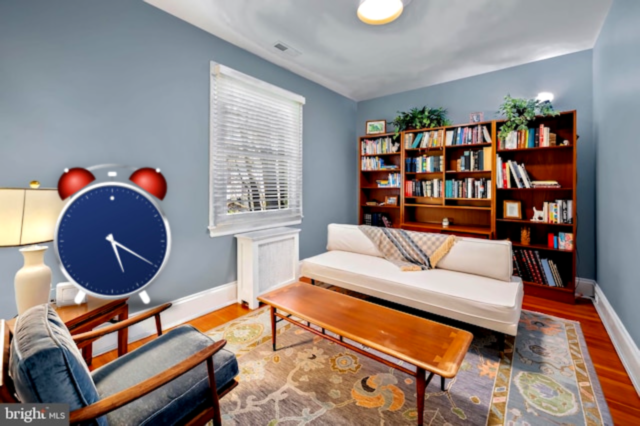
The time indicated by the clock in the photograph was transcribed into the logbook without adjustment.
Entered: 5:20
